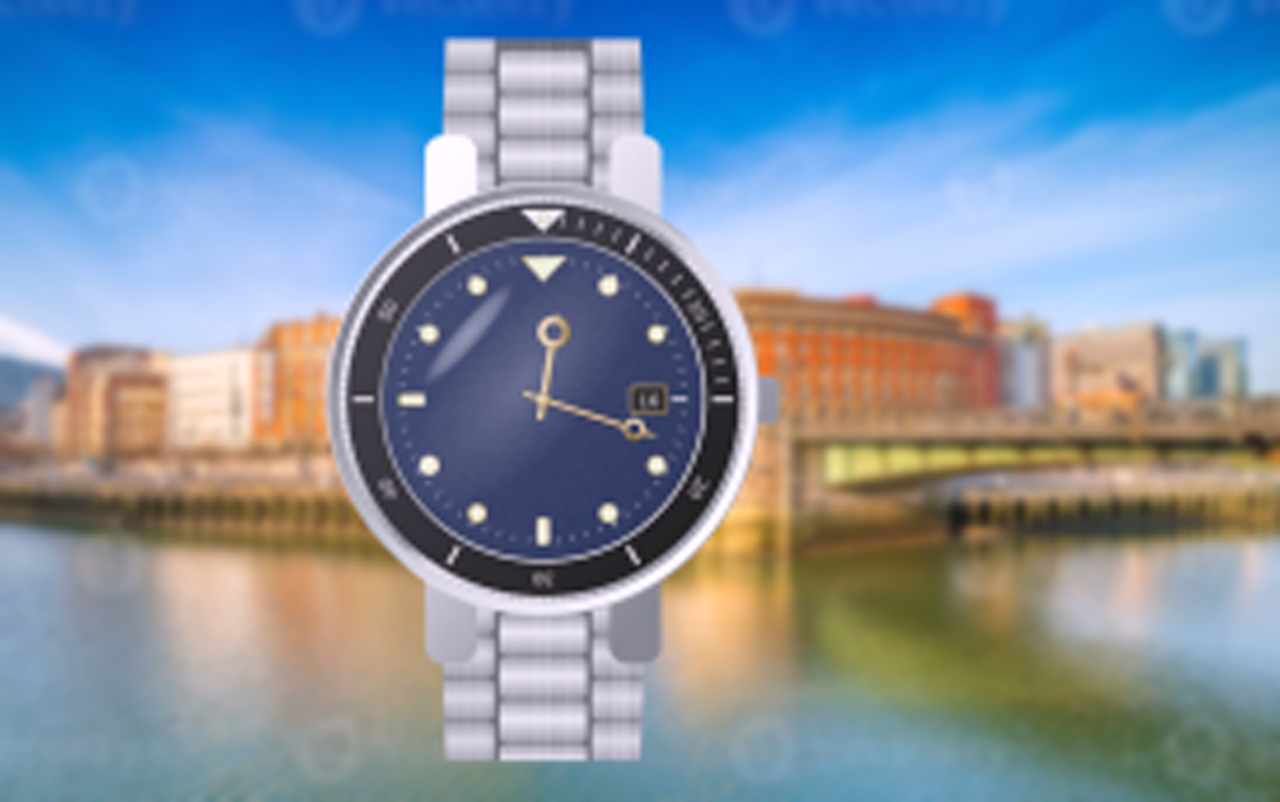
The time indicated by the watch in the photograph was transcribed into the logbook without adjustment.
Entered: 12:18
